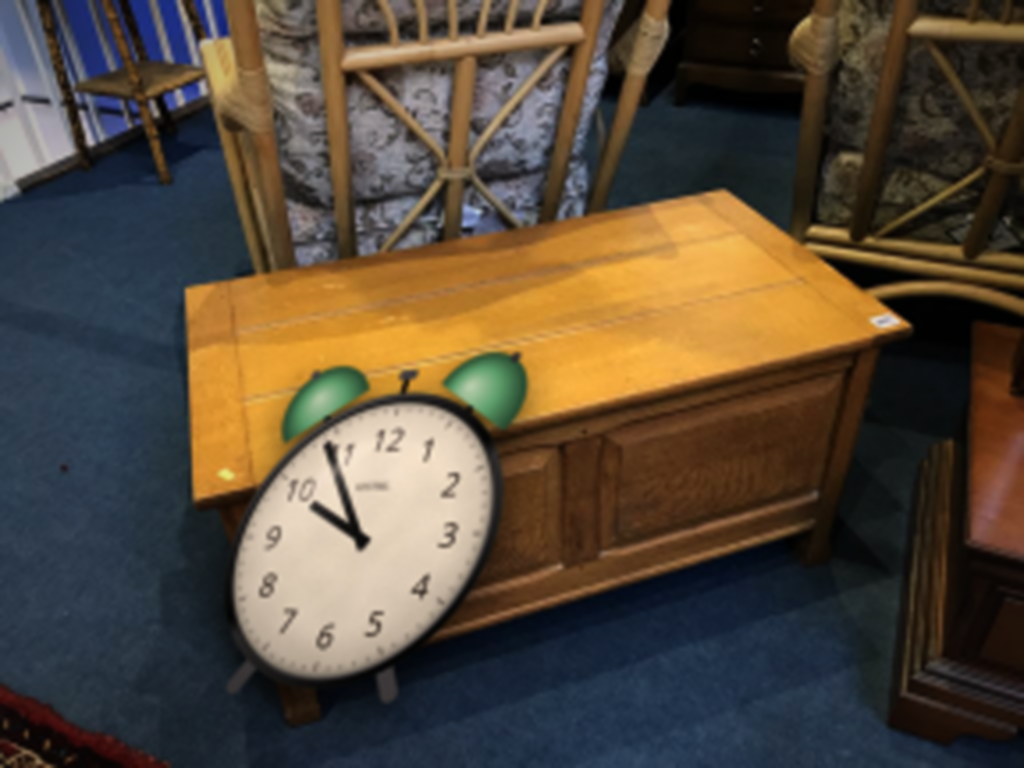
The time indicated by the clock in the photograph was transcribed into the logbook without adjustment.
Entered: 9:54
